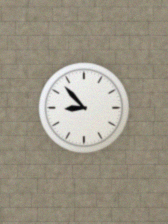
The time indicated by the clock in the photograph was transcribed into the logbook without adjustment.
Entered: 8:53
